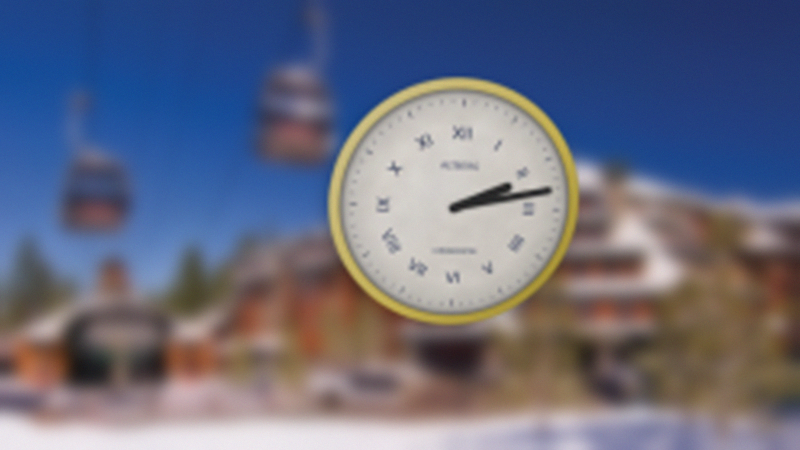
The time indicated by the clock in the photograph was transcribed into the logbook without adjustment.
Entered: 2:13
